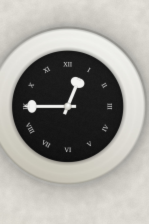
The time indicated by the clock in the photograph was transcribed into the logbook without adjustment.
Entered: 12:45
